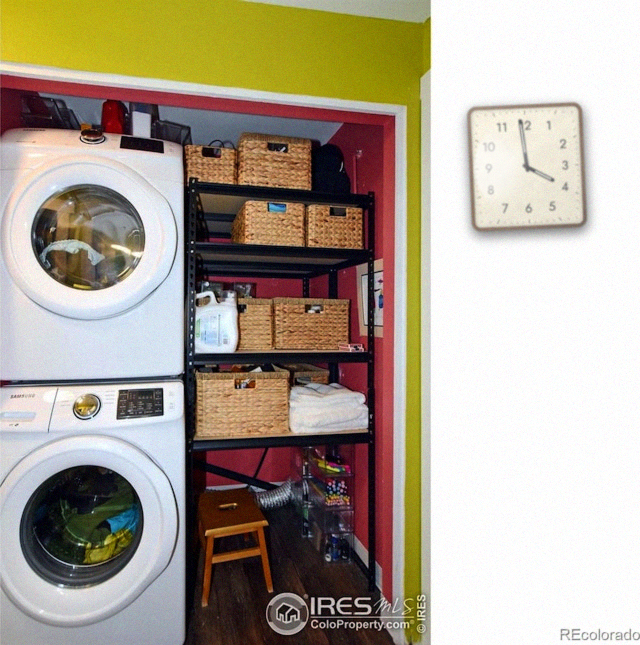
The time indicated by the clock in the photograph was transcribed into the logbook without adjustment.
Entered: 3:59
